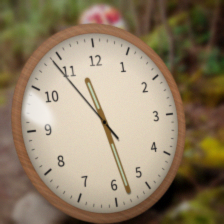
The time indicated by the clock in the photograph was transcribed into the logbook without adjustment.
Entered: 11:27:54
